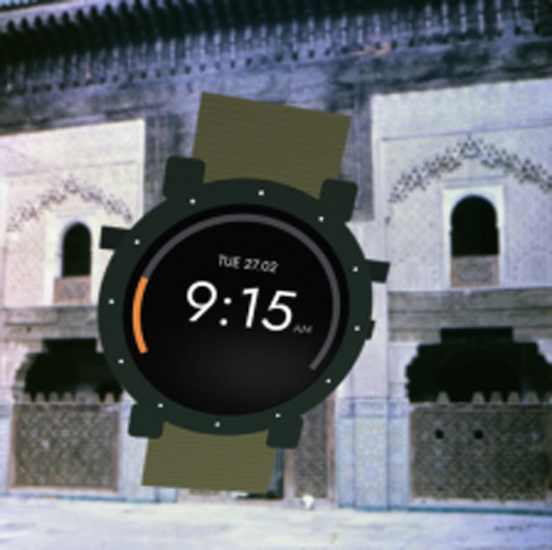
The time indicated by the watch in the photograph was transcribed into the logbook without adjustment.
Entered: 9:15
